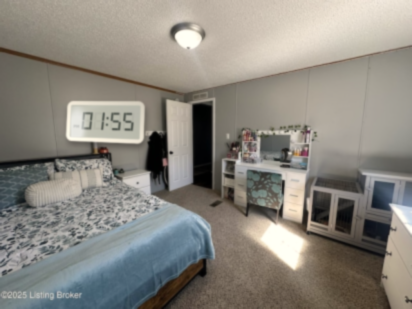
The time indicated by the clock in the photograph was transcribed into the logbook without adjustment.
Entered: 1:55
